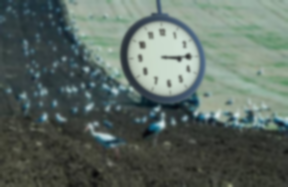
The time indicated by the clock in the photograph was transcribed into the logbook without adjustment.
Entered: 3:15
